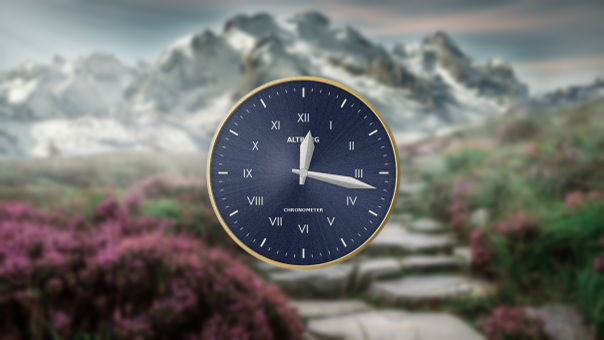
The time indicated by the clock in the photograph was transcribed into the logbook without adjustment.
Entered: 12:17
